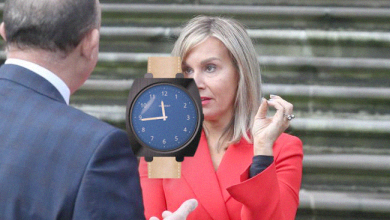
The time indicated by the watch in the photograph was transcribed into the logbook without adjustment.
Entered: 11:44
